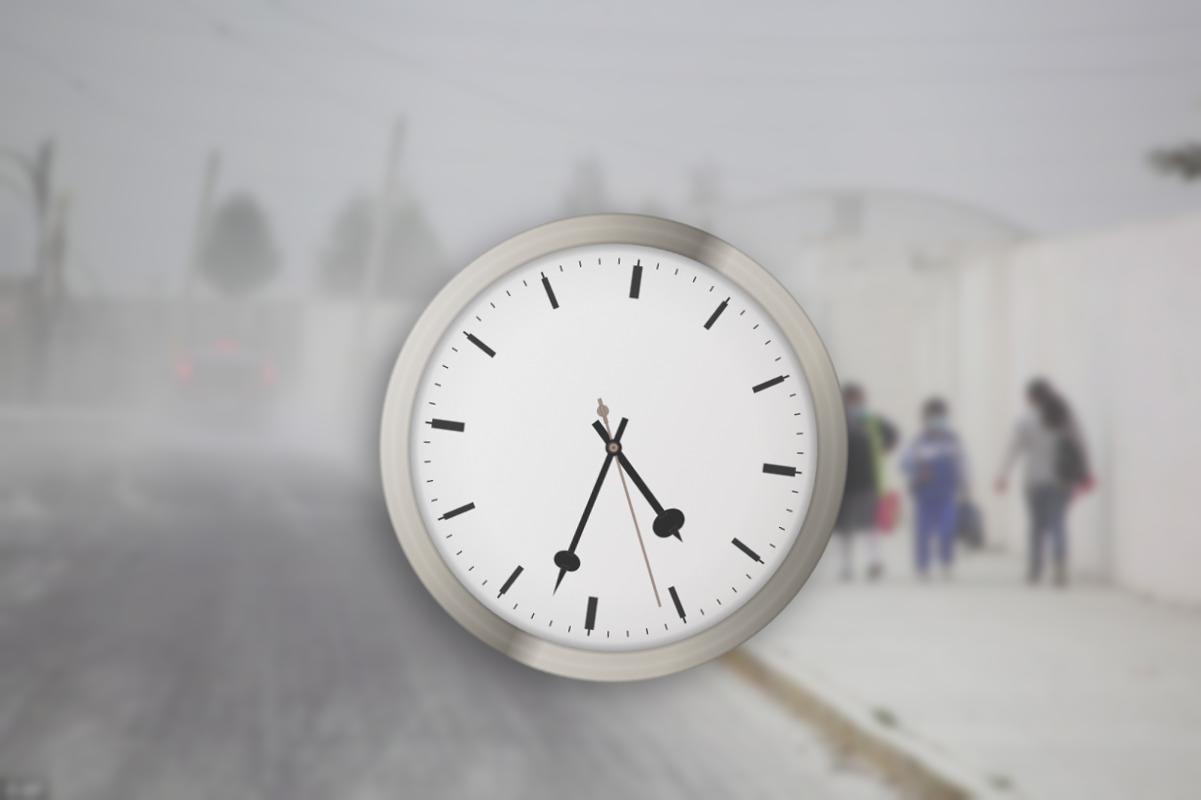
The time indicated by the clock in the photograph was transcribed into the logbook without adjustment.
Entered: 4:32:26
